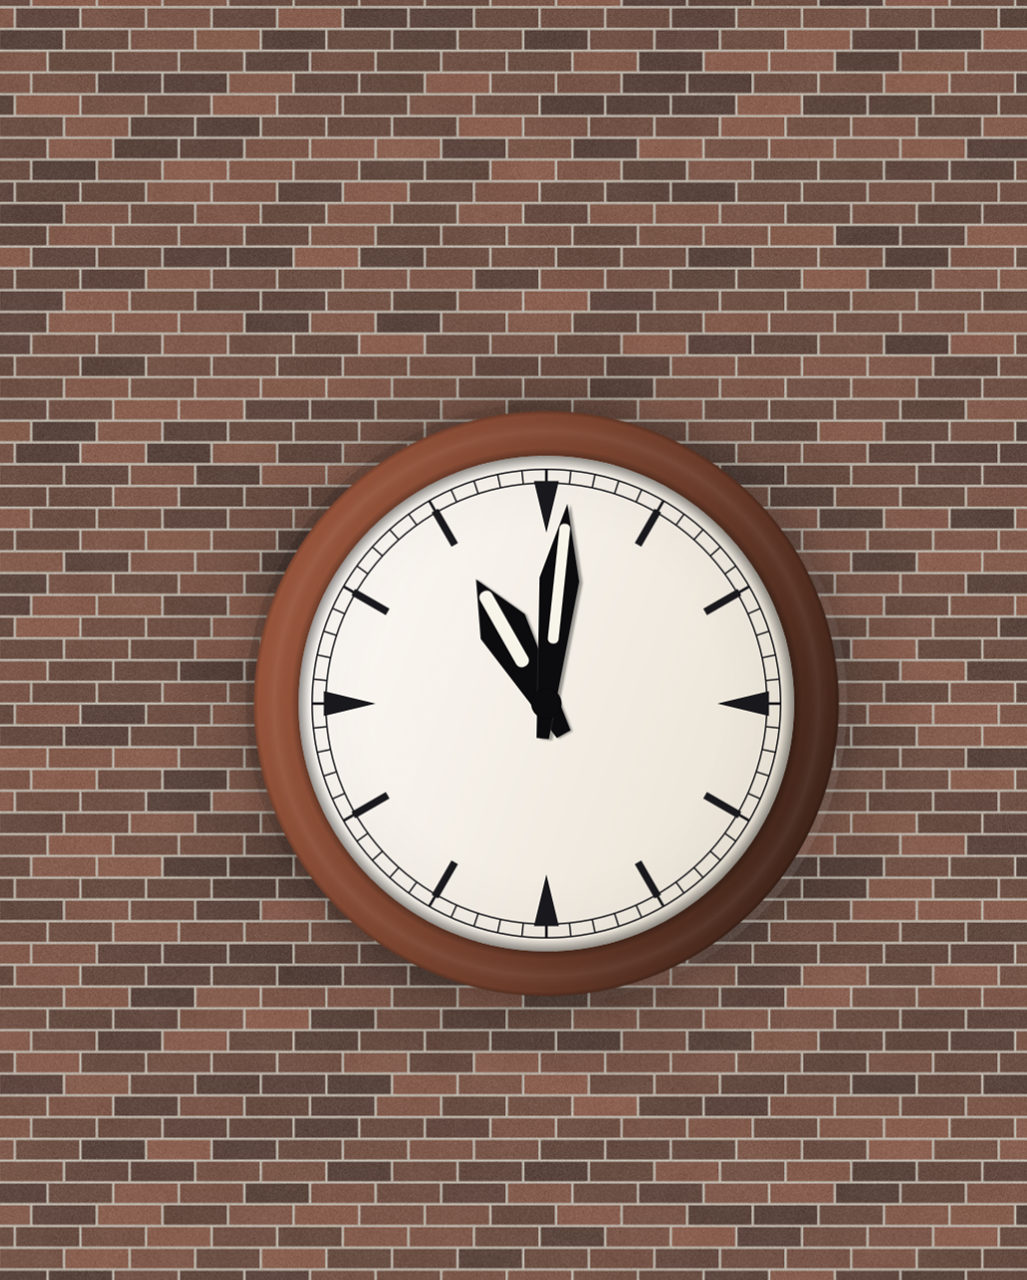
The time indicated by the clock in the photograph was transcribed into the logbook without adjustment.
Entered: 11:01
